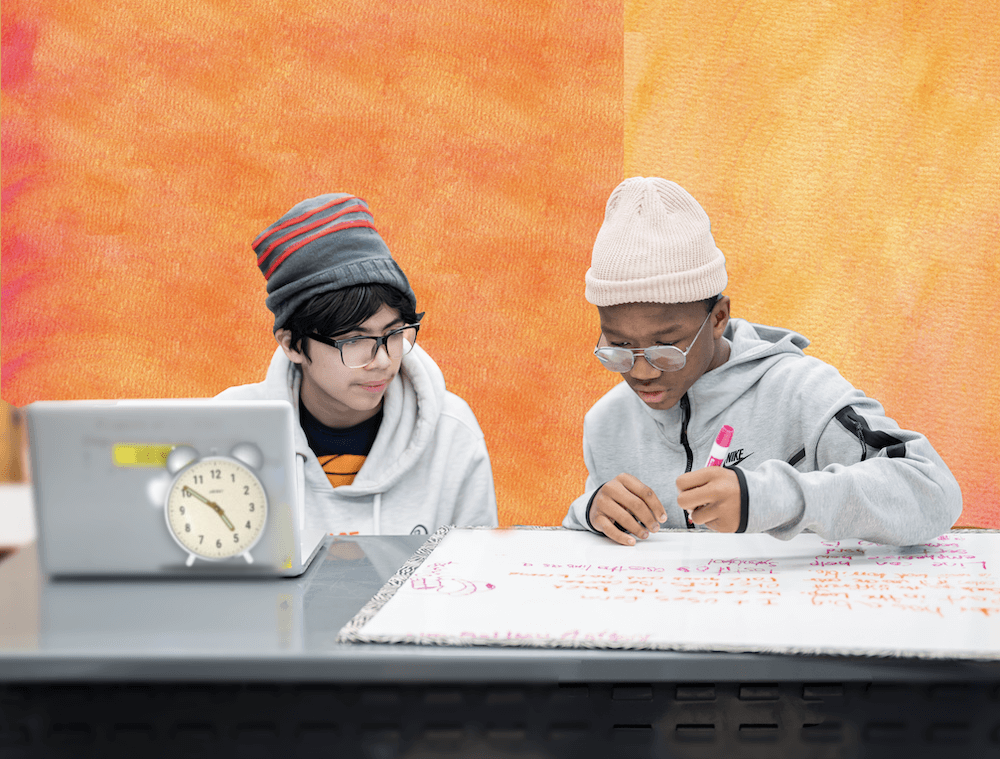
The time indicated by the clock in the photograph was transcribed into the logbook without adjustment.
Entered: 4:51
